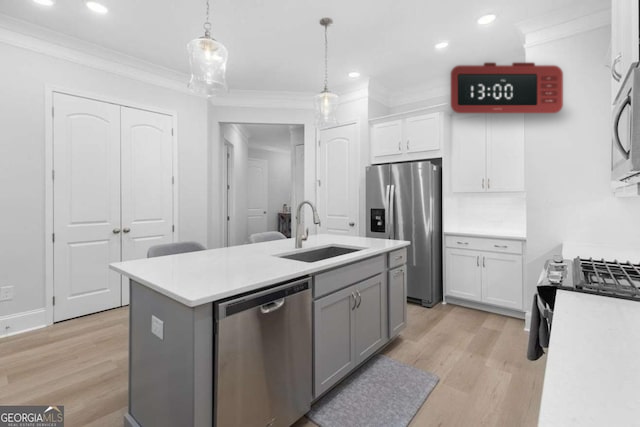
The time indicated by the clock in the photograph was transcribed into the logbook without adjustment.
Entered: 13:00
